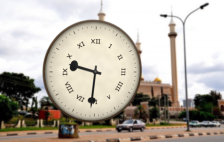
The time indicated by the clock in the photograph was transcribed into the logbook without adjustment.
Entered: 9:31
